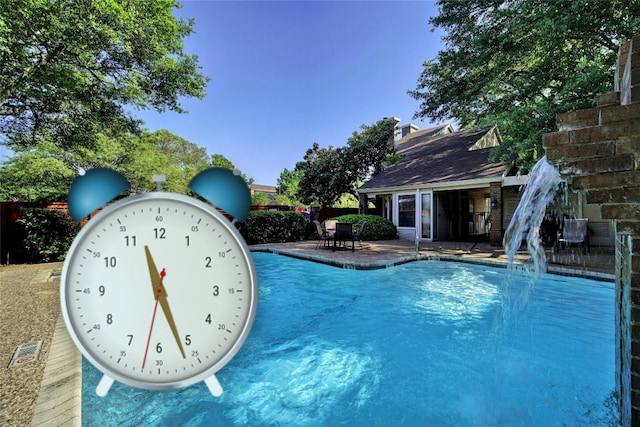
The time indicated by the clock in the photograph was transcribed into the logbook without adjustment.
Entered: 11:26:32
